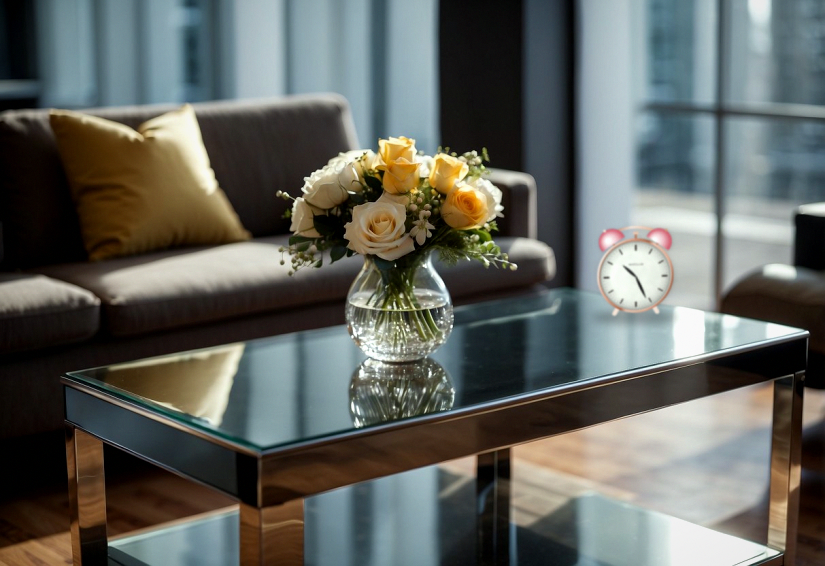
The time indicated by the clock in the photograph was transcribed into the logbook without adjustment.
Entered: 10:26
